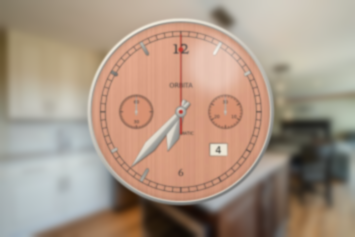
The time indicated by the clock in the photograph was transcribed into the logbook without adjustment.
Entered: 6:37
